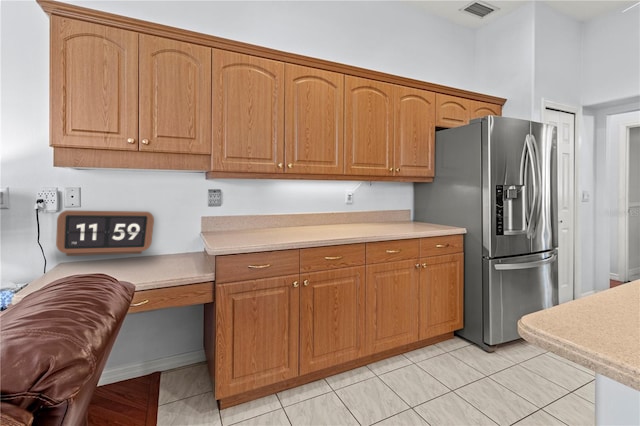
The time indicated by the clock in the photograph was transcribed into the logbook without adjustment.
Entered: 11:59
